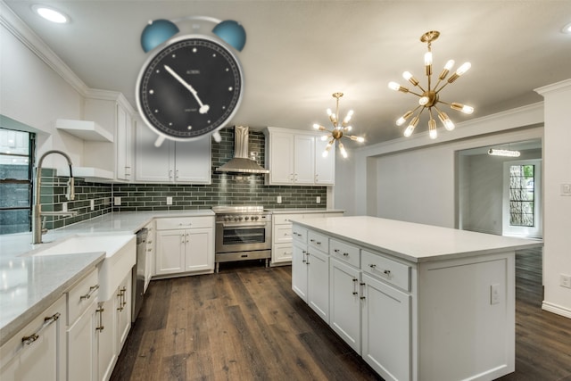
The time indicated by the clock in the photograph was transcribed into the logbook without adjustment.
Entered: 4:52
